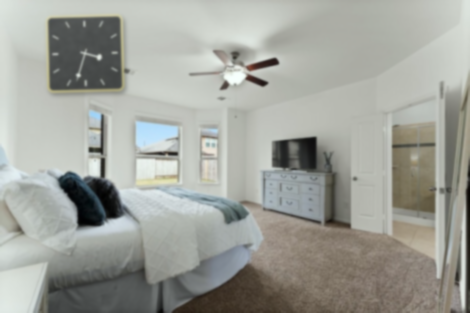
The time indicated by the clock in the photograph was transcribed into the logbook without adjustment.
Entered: 3:33
